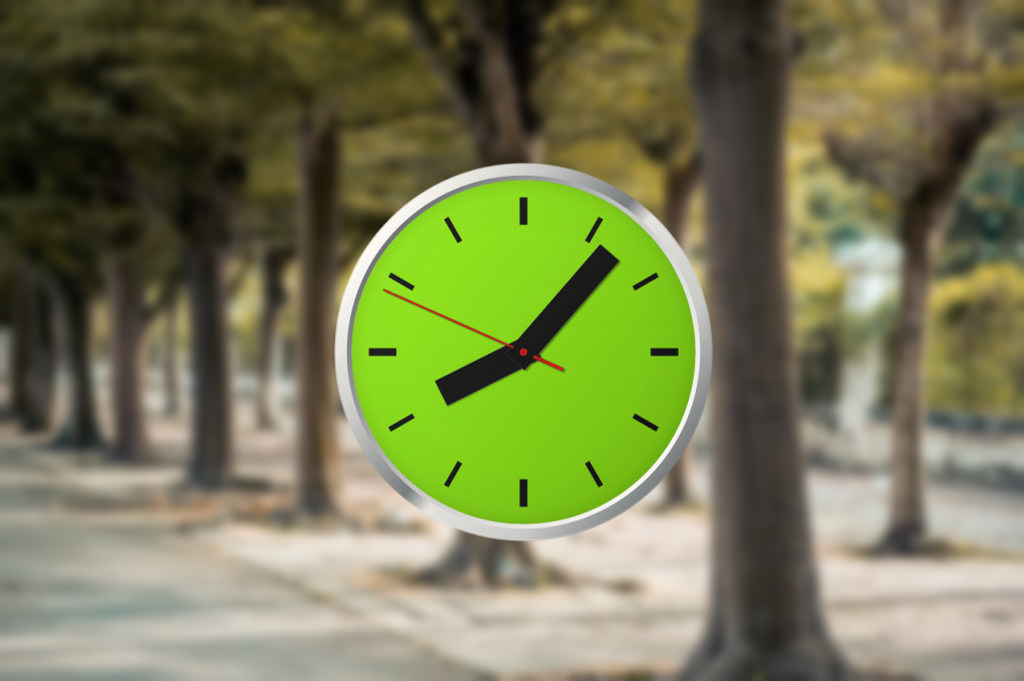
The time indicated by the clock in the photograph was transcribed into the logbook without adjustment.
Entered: 8:06:49
